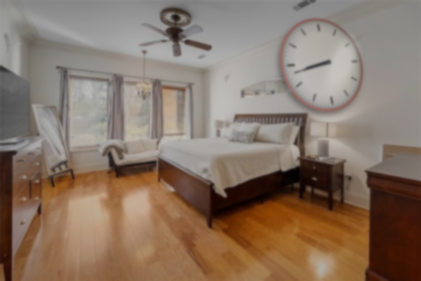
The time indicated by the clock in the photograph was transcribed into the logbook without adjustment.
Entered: 8:43
